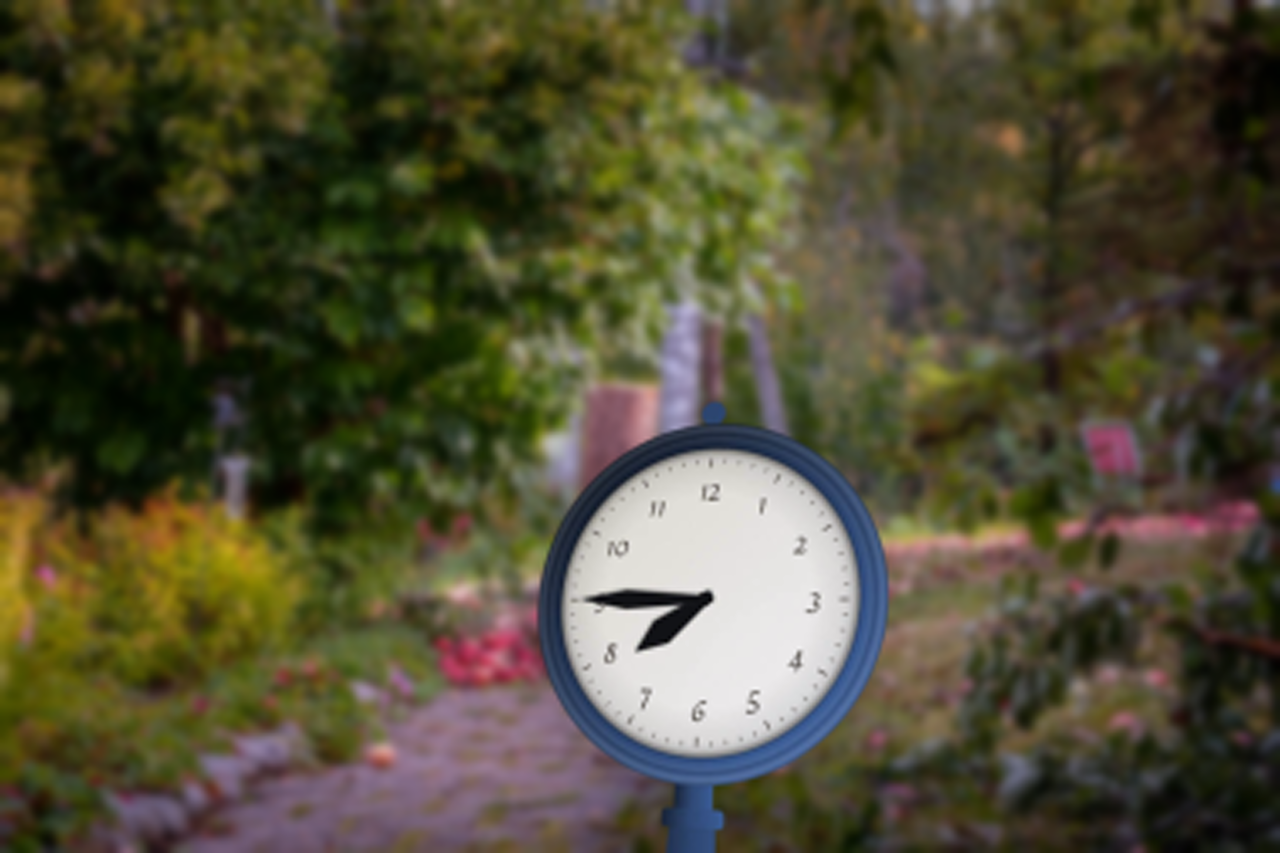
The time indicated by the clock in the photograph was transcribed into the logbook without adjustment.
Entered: 7:45
